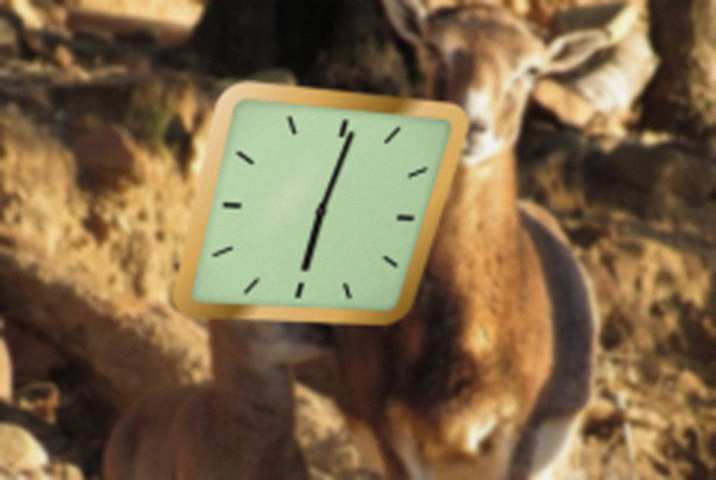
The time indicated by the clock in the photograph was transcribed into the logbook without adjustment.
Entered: 6:01
